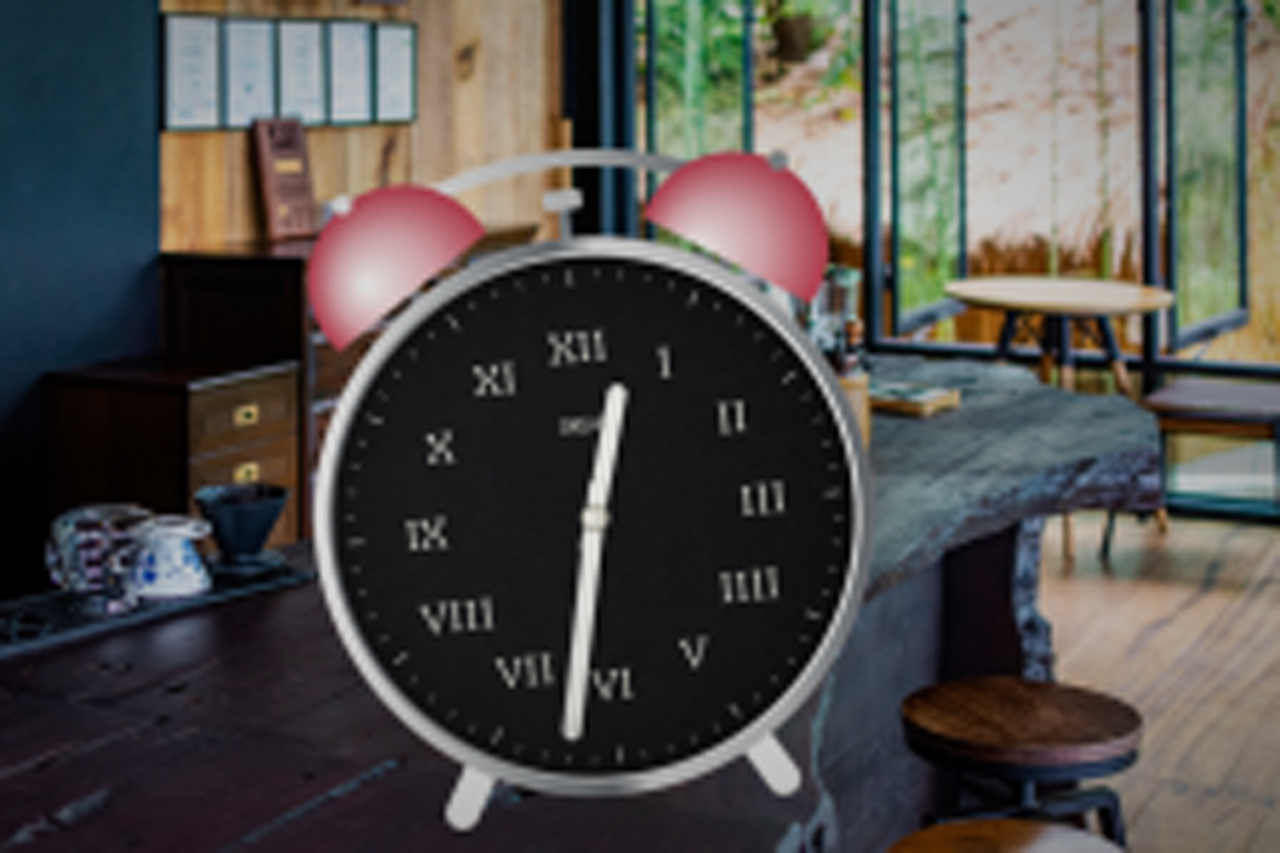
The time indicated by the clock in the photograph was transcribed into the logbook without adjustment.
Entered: 12:32
